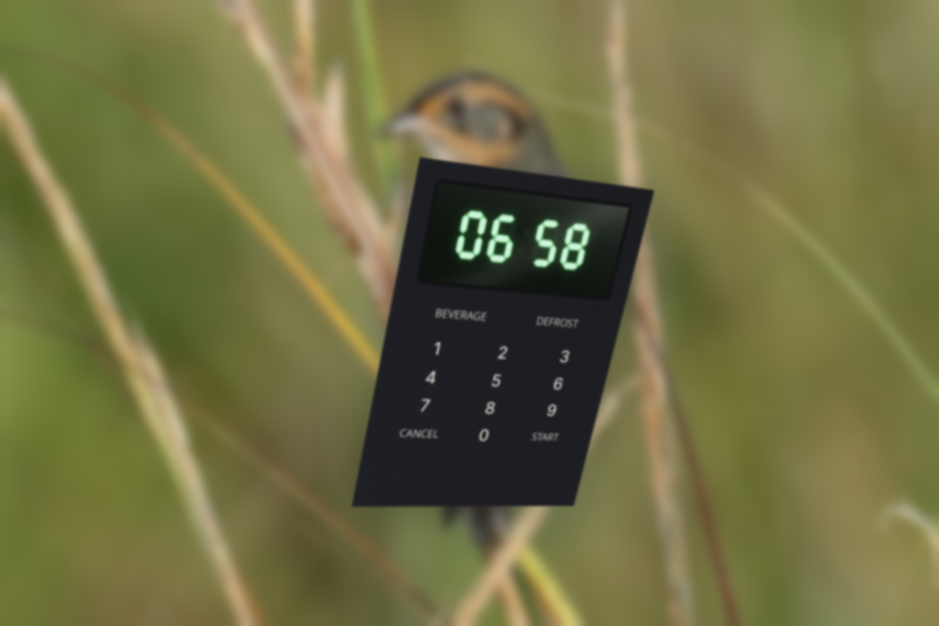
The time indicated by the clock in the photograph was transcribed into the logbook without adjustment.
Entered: 6:58
